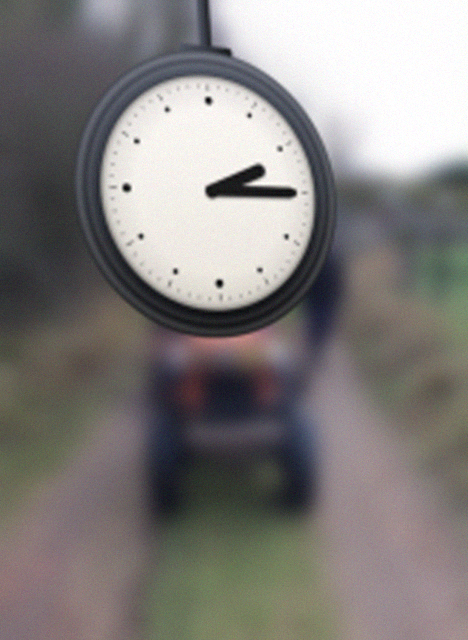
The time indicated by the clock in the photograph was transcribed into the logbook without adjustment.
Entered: 2:15
